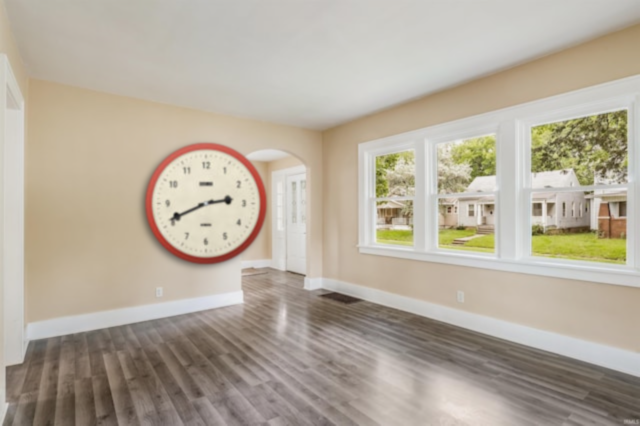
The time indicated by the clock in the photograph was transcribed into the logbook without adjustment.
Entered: 2:41
